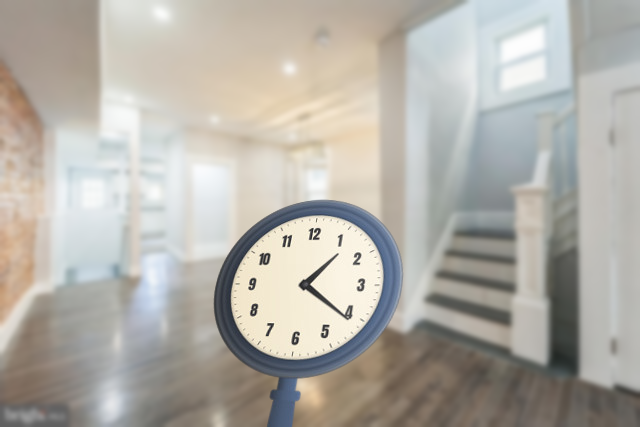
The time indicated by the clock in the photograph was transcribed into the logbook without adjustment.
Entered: 1:21
